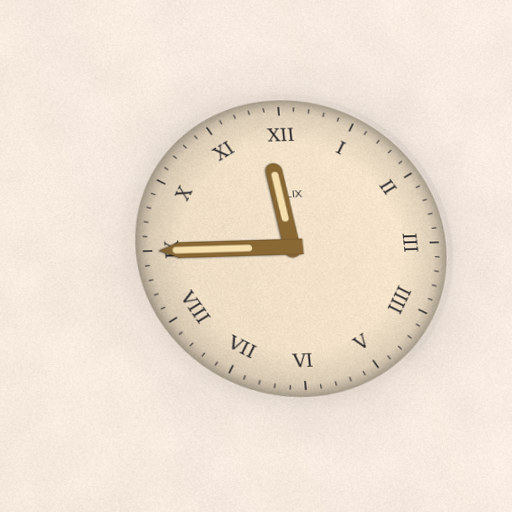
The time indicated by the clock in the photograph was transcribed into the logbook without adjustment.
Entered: 11:45
